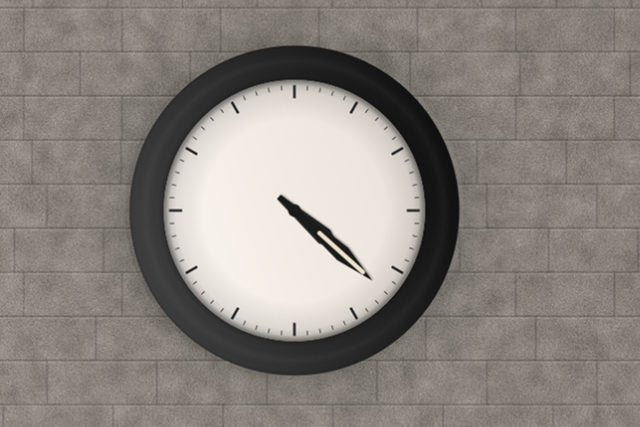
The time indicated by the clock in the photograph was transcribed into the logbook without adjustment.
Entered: 4:22
